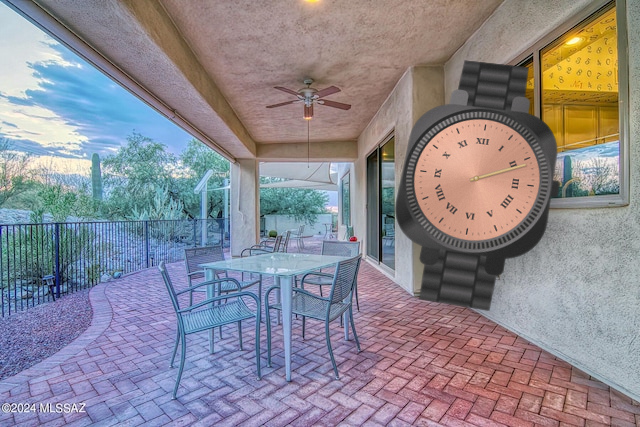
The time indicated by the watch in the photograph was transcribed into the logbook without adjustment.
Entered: 2:11
